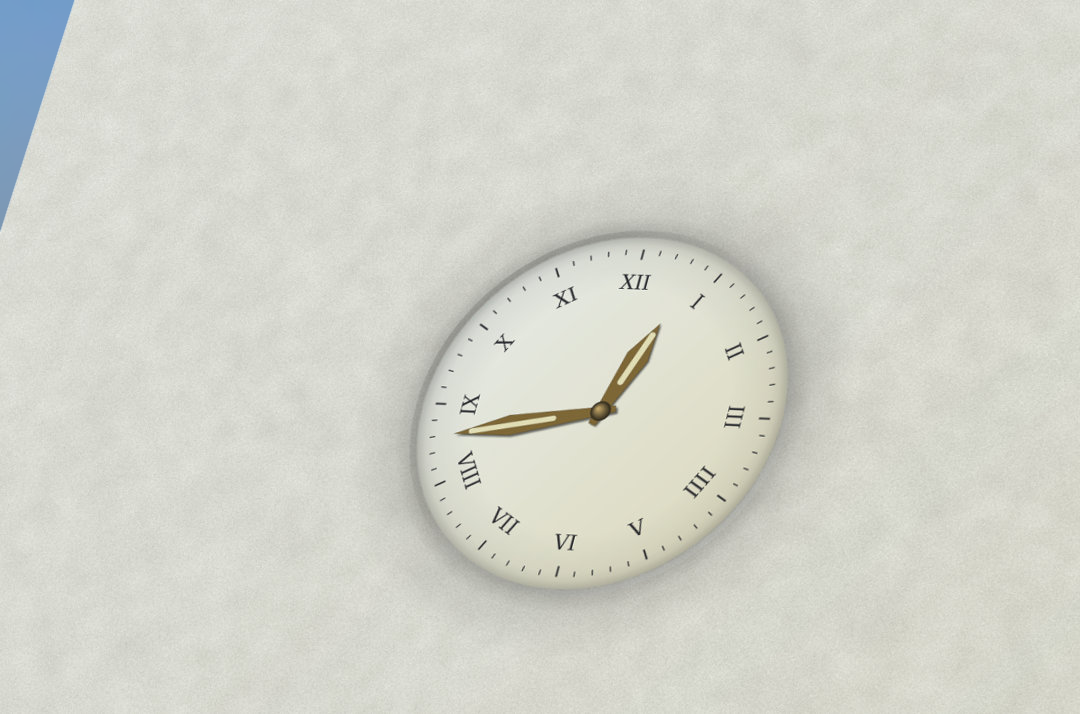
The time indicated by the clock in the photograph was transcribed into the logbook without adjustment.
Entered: 12:43
